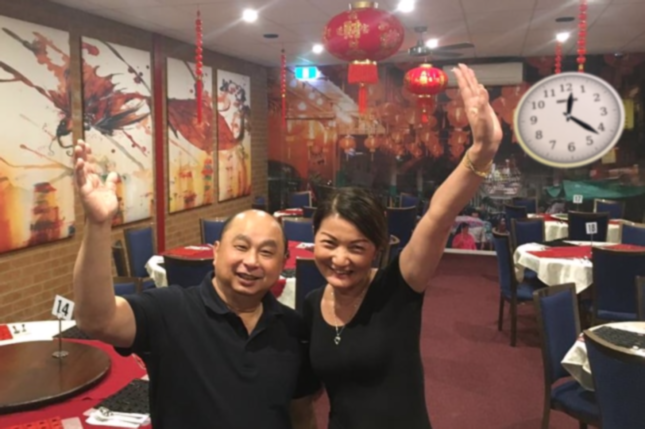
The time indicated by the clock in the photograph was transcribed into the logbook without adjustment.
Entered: 12:22
